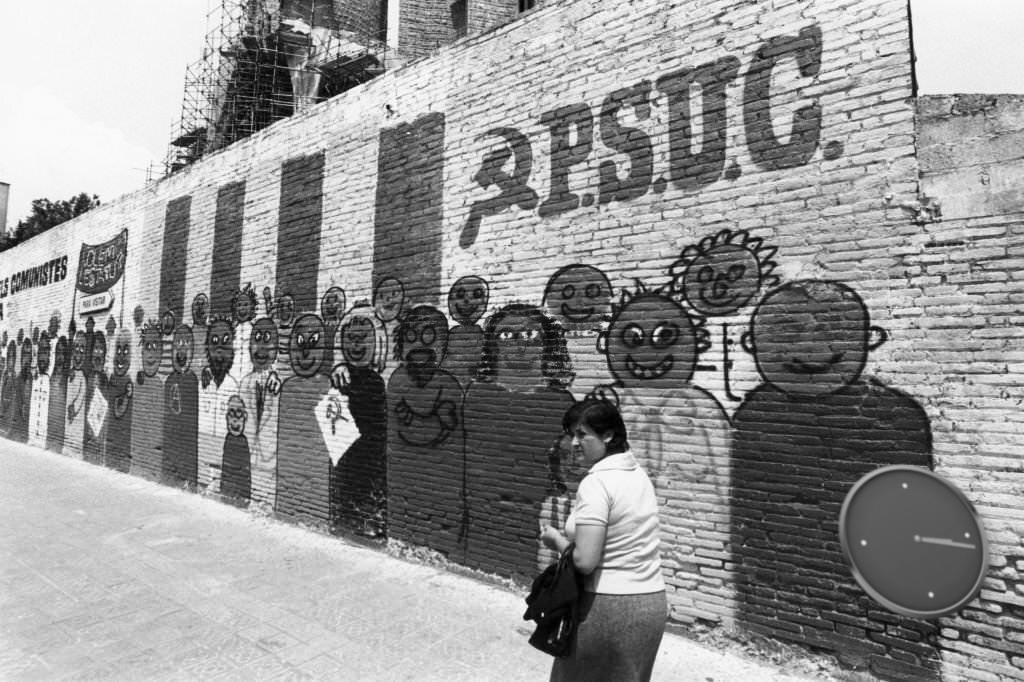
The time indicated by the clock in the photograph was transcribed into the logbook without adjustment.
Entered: 3:17
